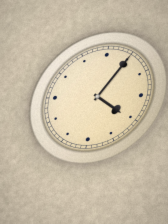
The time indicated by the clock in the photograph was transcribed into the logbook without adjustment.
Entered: 4:05
